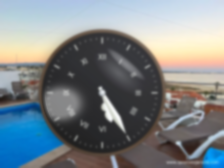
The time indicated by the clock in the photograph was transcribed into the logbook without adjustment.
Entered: 5:25
